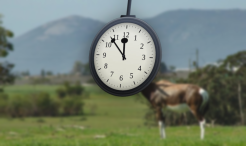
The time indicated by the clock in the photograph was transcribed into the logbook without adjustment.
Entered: 11:53
